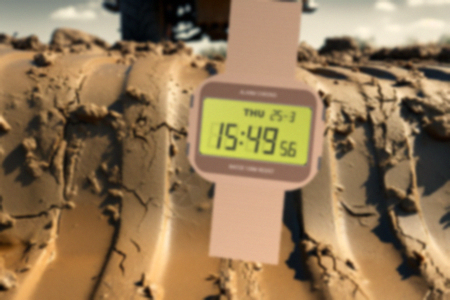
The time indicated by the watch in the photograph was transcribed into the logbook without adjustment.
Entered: 15:49:56
